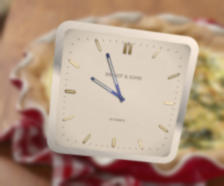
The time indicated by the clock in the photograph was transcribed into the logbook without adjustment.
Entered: 9:56
